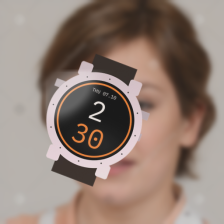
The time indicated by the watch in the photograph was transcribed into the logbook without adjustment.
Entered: 2:30
